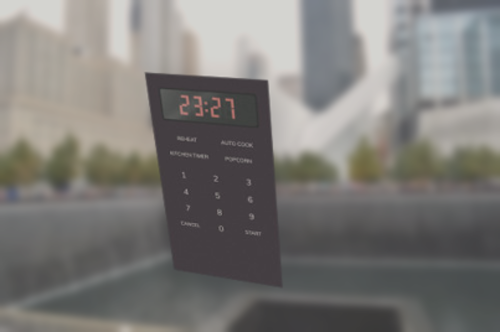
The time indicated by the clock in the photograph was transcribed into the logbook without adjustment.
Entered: 23:27
